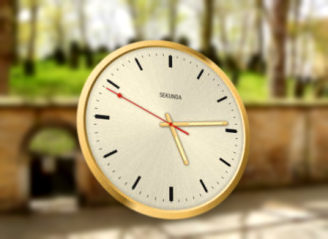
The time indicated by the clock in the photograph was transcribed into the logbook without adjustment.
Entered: 5:13:49
